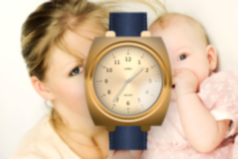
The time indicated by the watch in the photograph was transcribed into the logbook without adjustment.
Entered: 1:36
